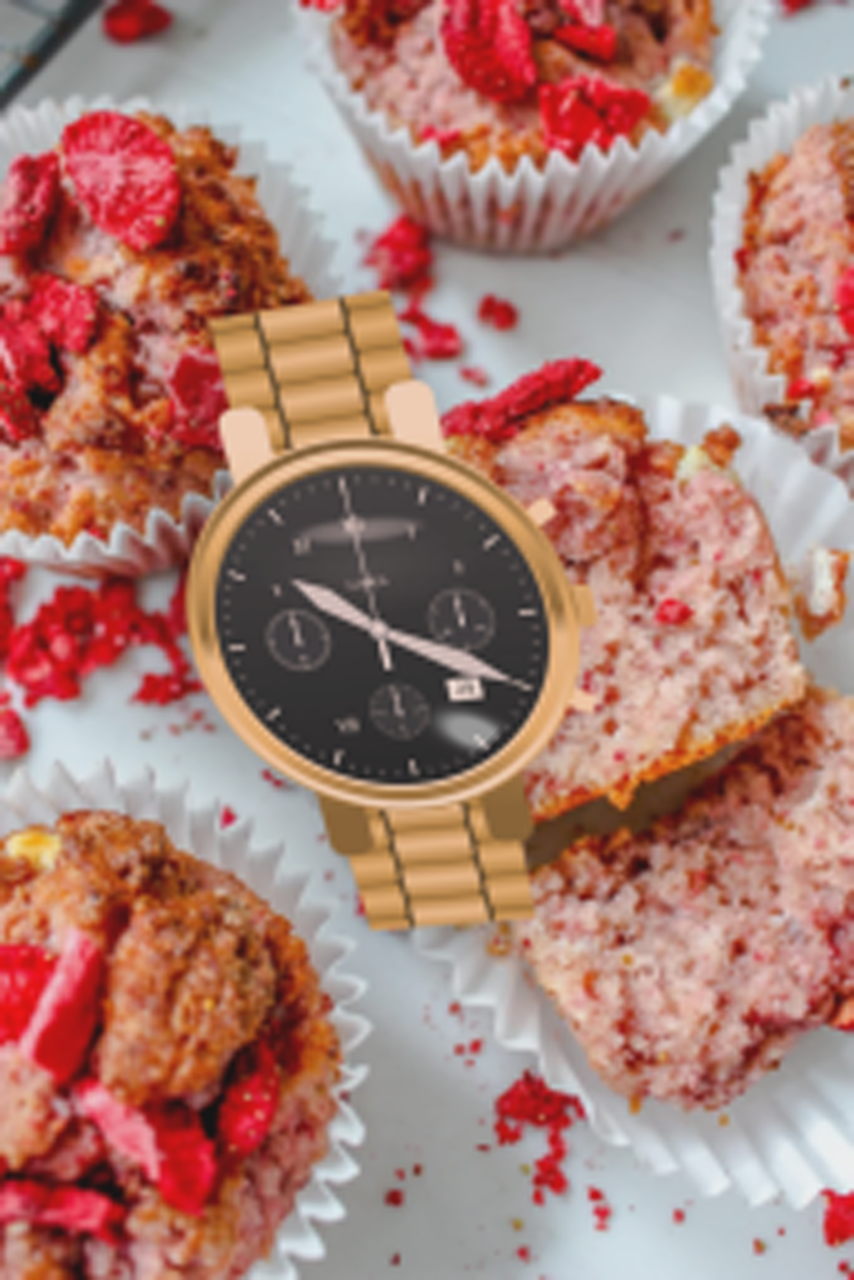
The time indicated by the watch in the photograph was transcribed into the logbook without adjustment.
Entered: 10:20
